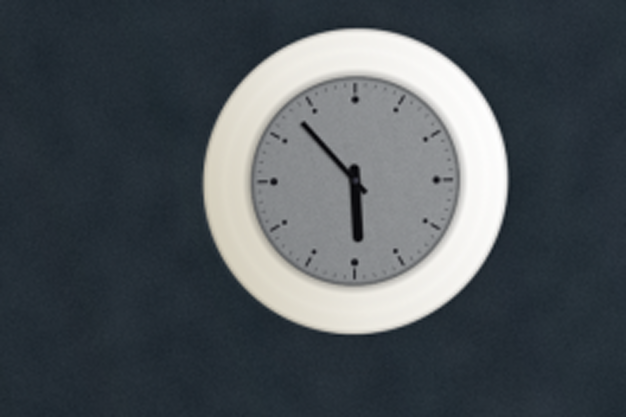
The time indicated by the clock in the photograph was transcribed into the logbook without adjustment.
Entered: 5:53
